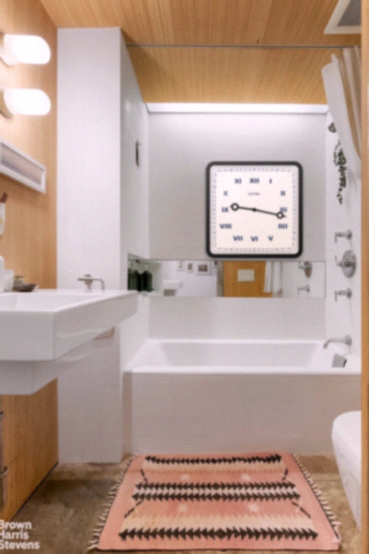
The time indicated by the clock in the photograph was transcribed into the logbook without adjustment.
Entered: 9:17
